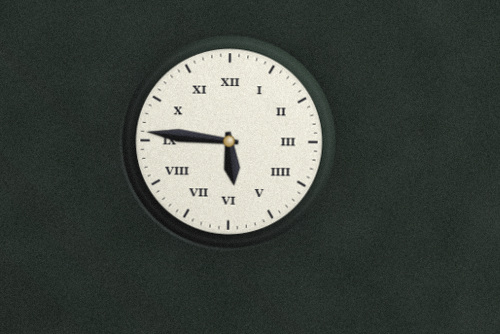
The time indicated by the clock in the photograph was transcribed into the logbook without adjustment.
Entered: 5:46
